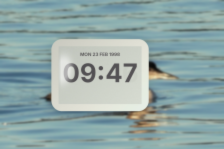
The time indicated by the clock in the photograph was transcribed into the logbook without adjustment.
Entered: 9:47
